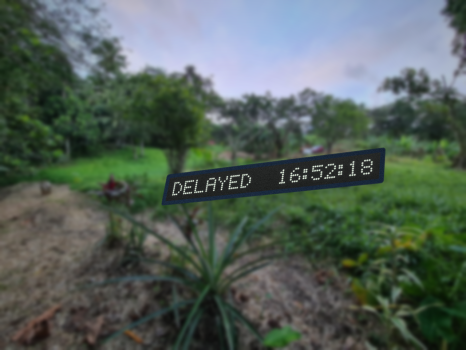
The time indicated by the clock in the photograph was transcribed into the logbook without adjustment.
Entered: 16:52:18
